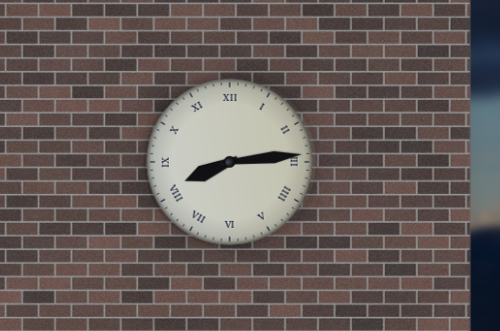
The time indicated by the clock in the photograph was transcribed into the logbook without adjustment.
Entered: 8:14
